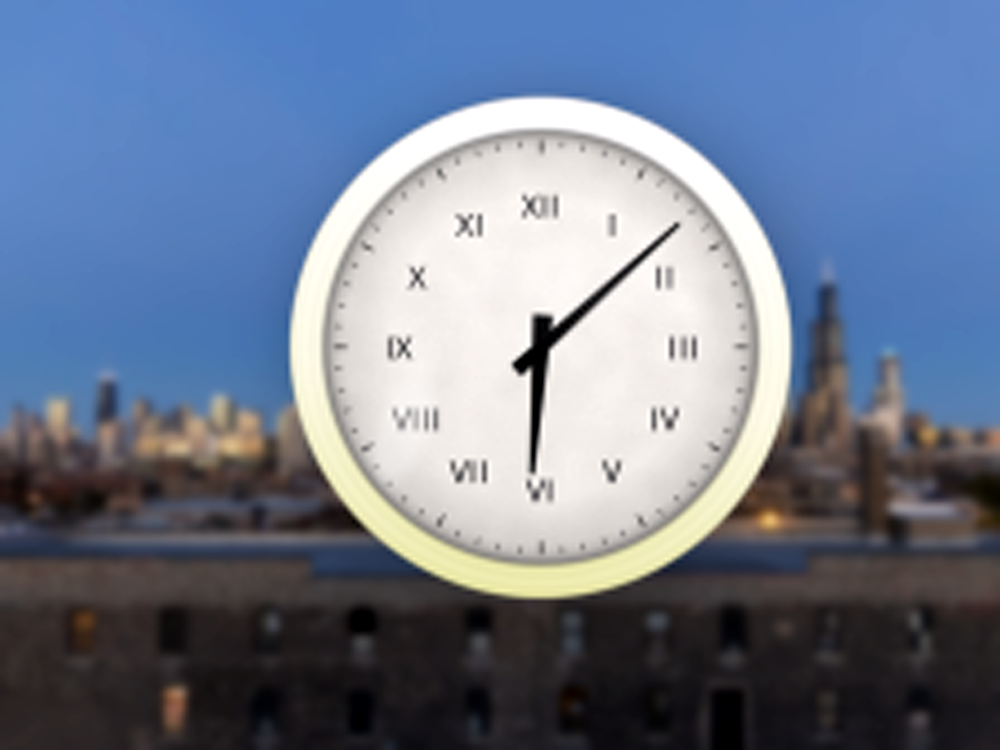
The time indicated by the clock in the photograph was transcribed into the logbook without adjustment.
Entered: 6:08
